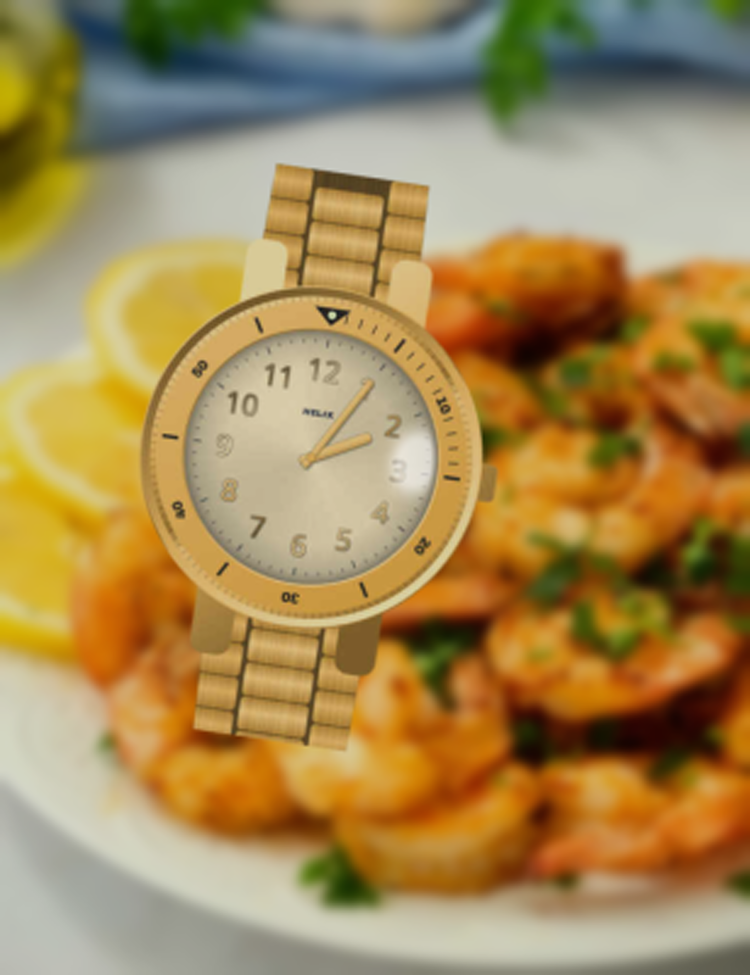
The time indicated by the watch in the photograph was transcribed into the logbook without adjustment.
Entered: 2:05
